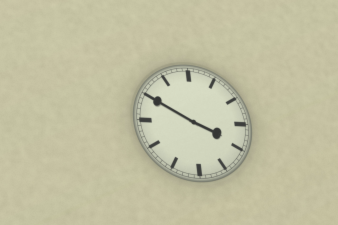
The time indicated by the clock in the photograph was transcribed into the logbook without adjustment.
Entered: 3:50
